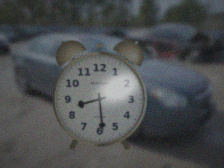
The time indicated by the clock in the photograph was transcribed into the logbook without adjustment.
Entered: 8:29
